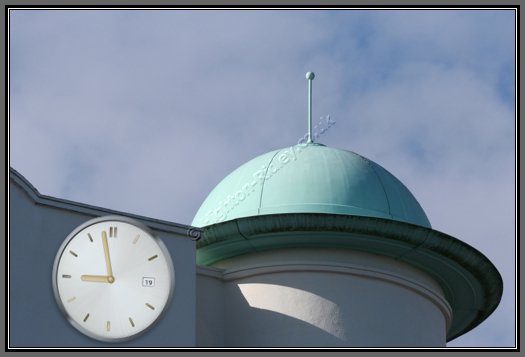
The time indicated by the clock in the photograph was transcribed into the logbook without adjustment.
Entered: 8:58
